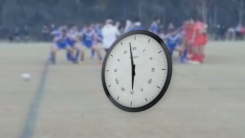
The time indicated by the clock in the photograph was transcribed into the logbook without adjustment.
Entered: 5:58
